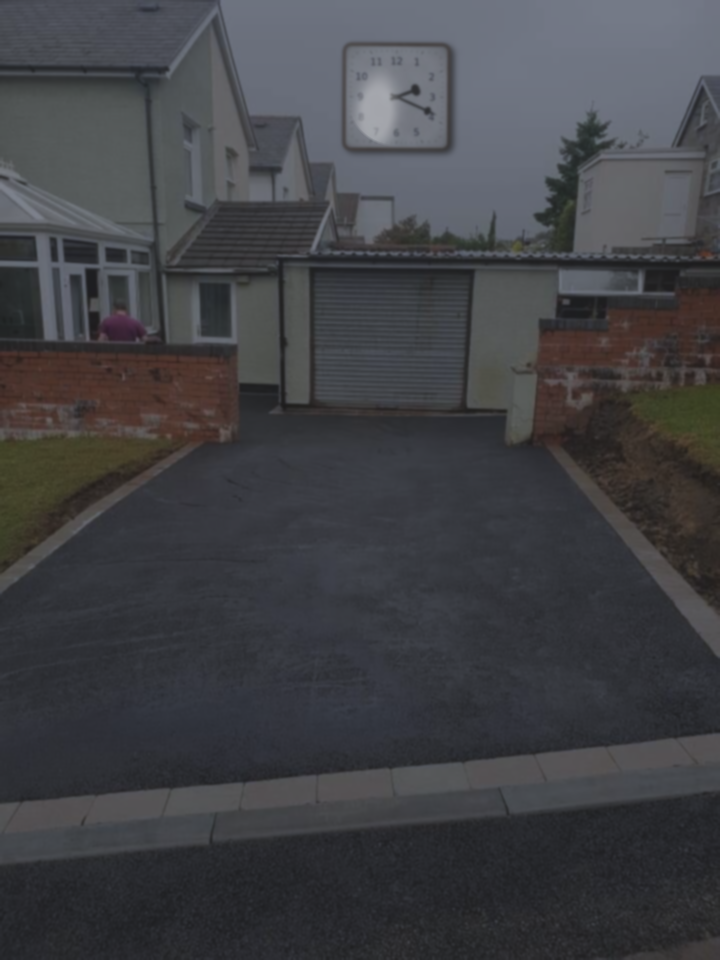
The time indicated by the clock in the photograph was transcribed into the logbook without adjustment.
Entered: 2:19
